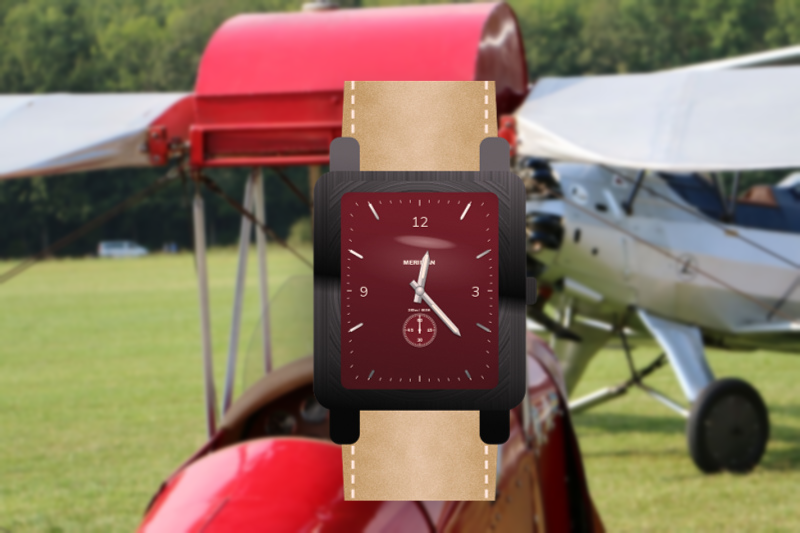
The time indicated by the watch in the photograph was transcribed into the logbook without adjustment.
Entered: 12:23
